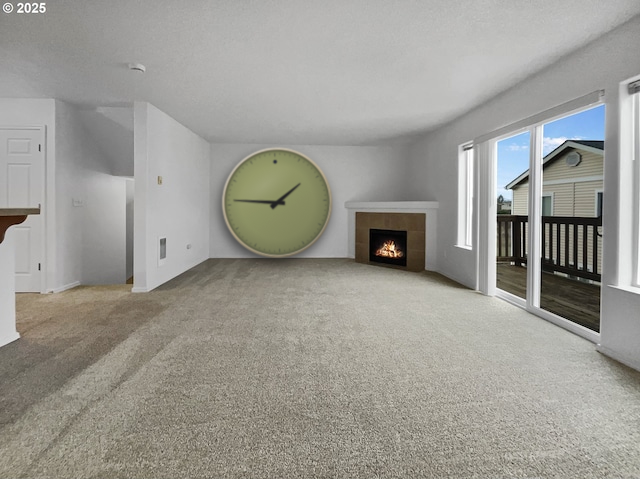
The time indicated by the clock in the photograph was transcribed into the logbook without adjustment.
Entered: 1:46
